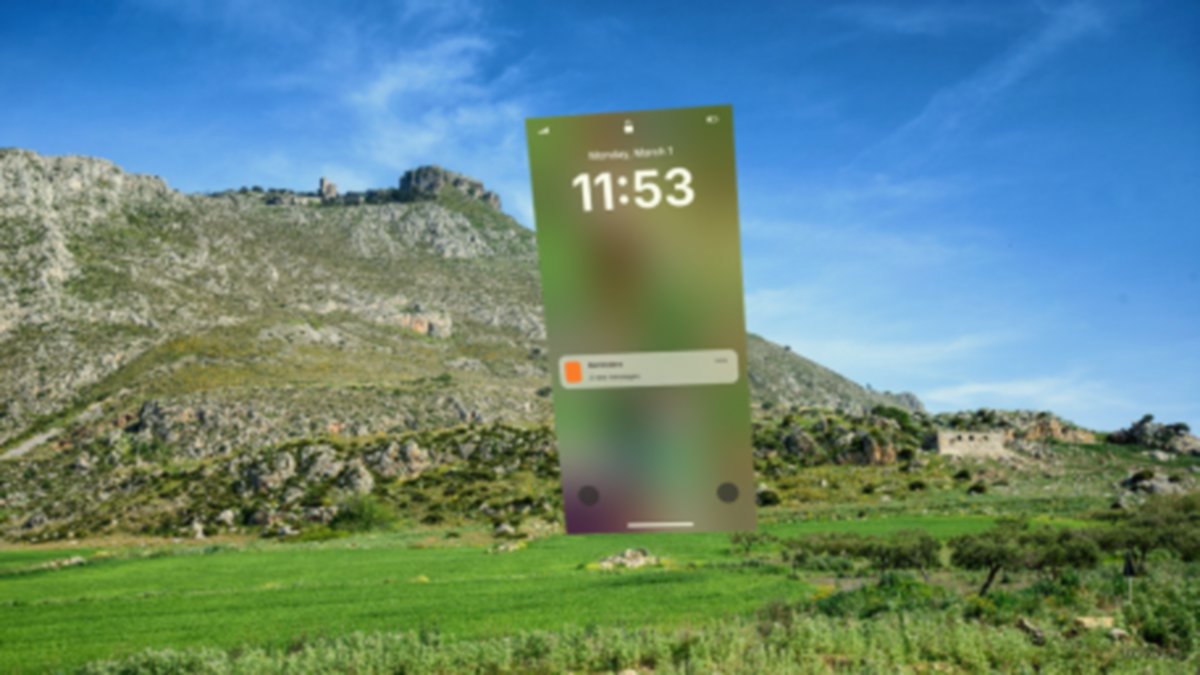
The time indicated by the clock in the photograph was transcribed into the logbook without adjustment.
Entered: 11:53
